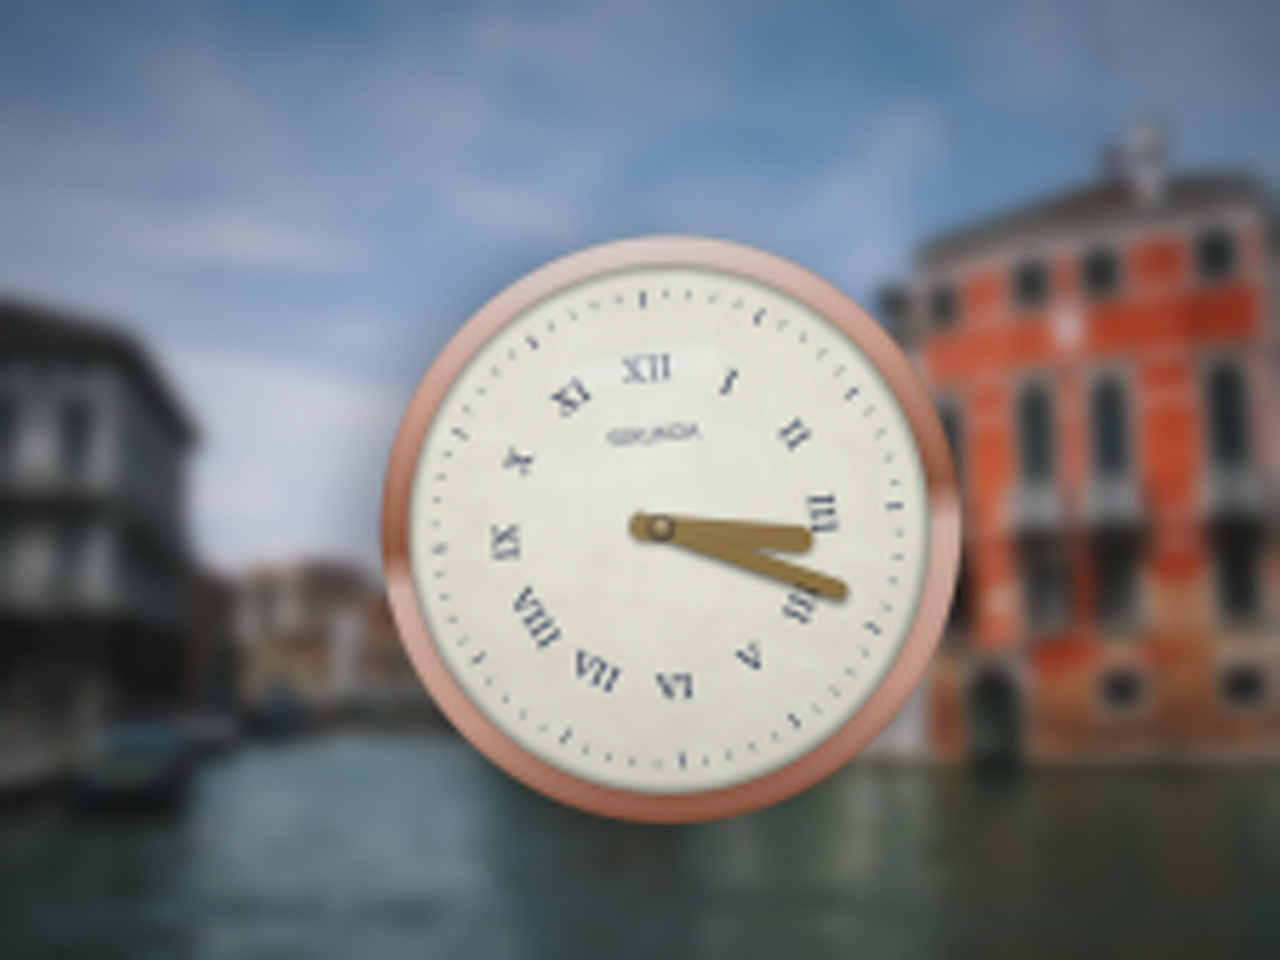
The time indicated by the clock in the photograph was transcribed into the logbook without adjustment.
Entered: 3:19
